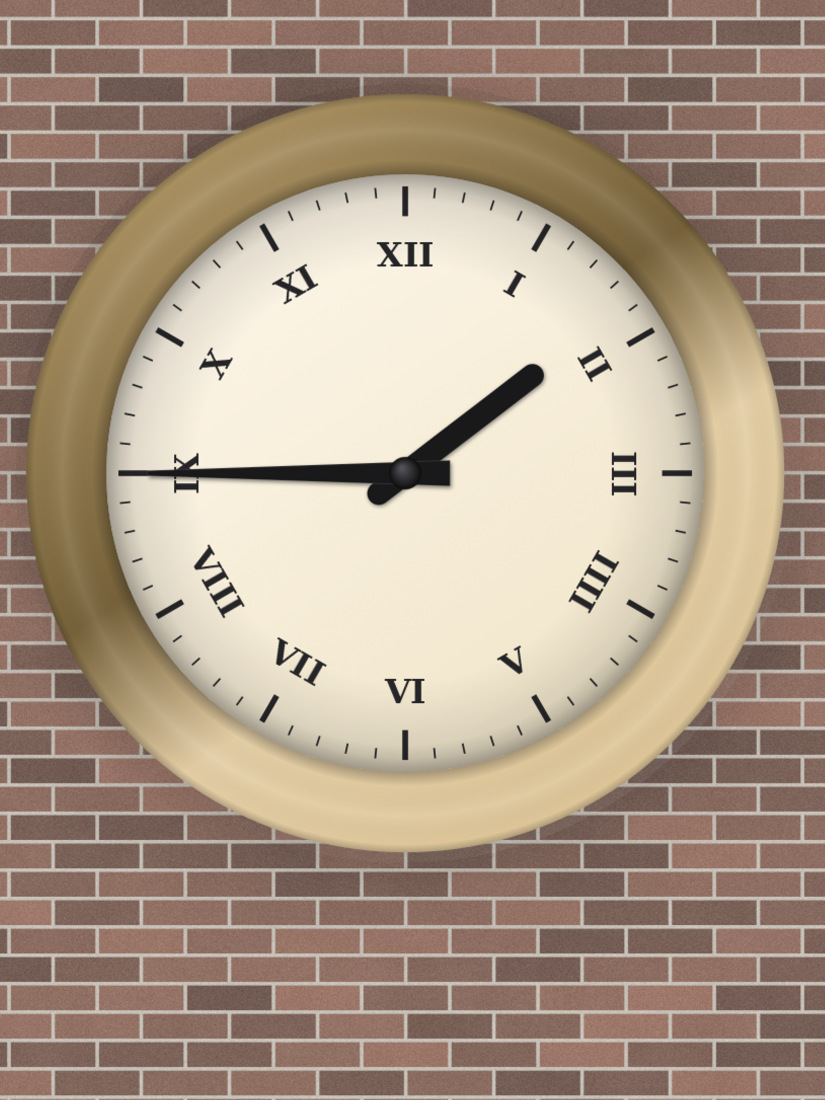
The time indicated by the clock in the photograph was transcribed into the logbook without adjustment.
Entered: 1:45
